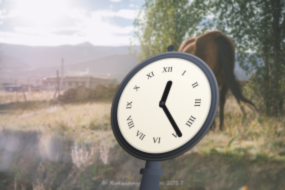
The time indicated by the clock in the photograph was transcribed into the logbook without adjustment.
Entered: 12:24
